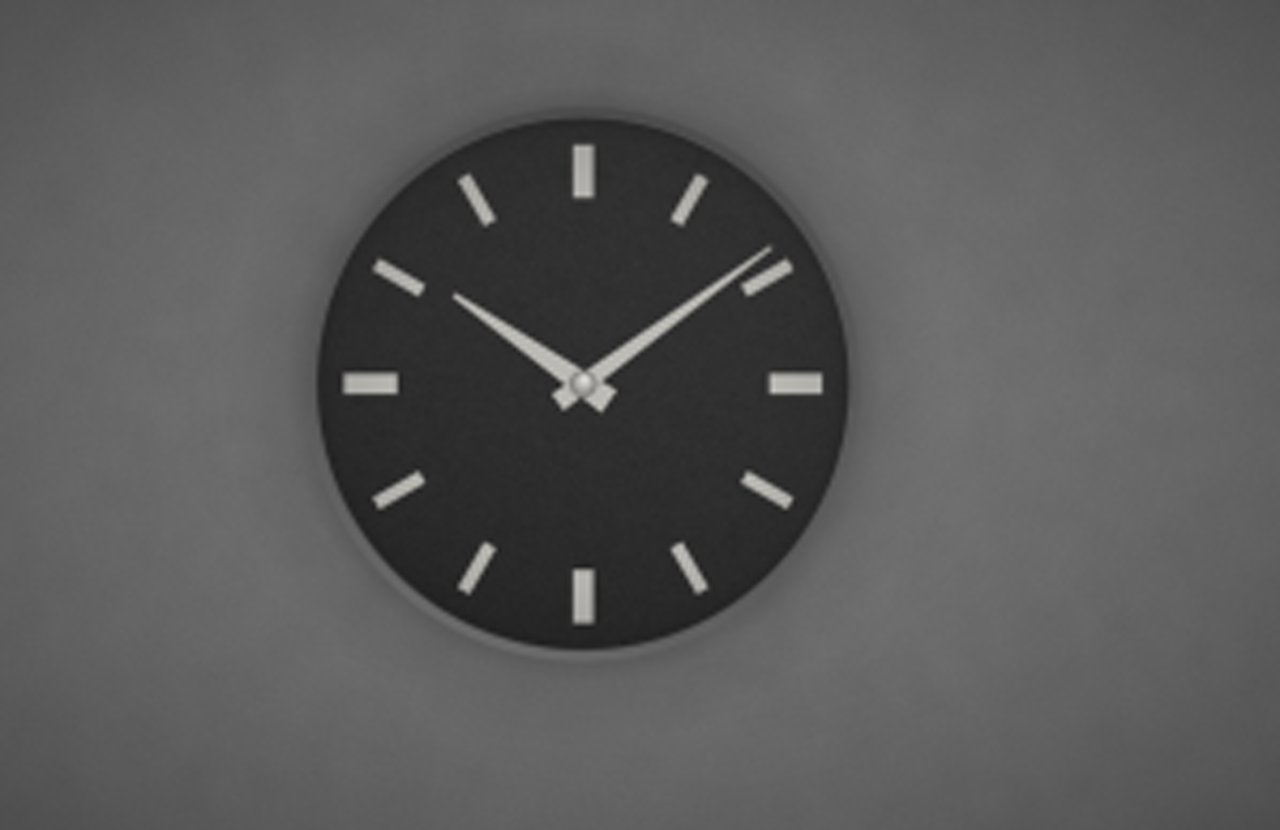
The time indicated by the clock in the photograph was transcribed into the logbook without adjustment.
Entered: 10:09
